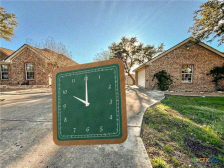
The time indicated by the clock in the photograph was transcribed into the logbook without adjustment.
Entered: 10:00
